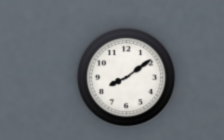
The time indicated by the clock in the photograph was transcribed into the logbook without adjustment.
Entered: 8:09
